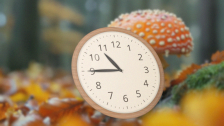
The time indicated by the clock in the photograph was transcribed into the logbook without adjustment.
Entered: 10:45
